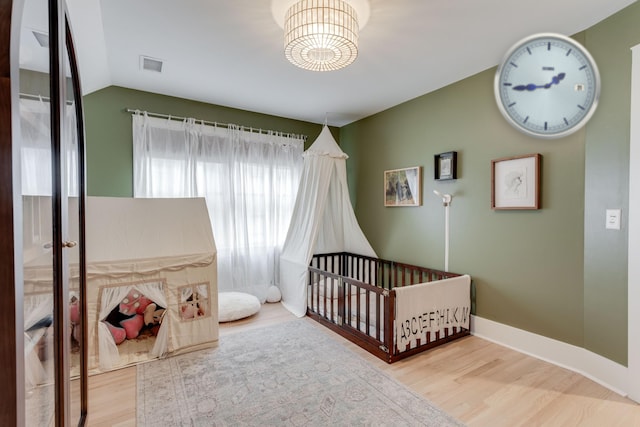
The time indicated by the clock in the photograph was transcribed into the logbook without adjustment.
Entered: 1:44
